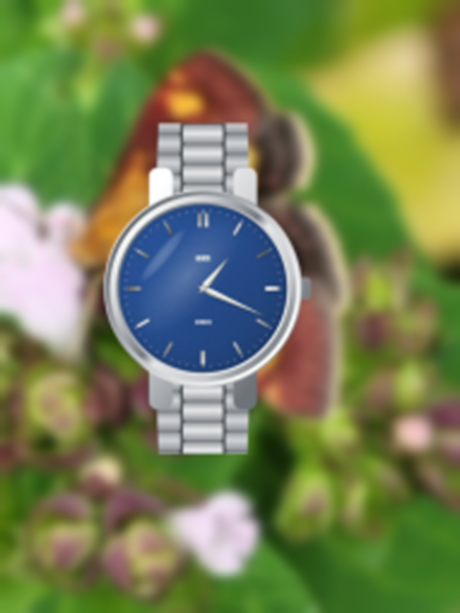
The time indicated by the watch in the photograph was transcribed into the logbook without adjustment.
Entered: 1:19
